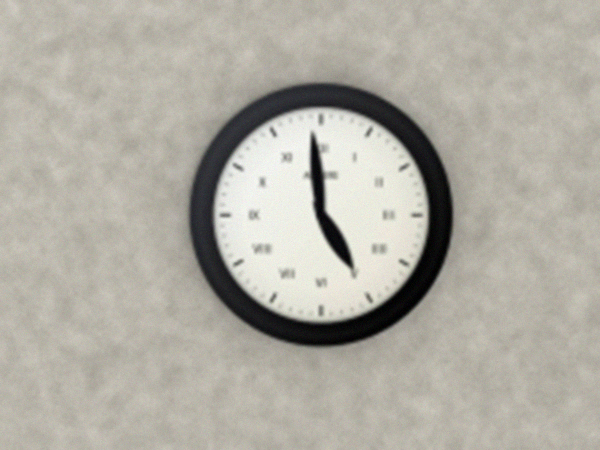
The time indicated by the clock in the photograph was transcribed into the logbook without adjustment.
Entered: 4:59
